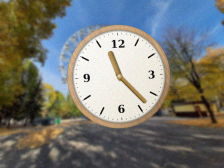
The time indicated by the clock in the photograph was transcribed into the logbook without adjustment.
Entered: 11:23
